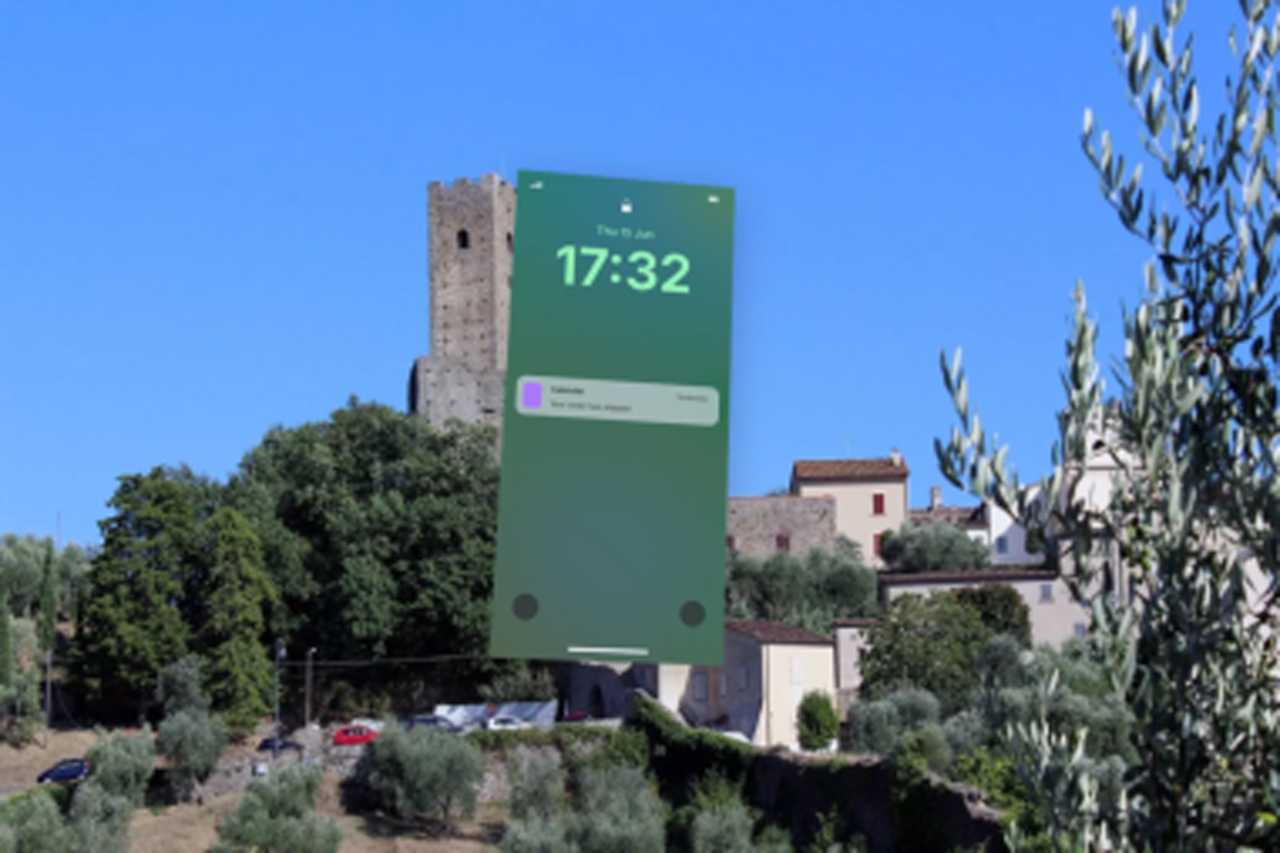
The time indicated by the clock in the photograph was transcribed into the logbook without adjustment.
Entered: 17:32
